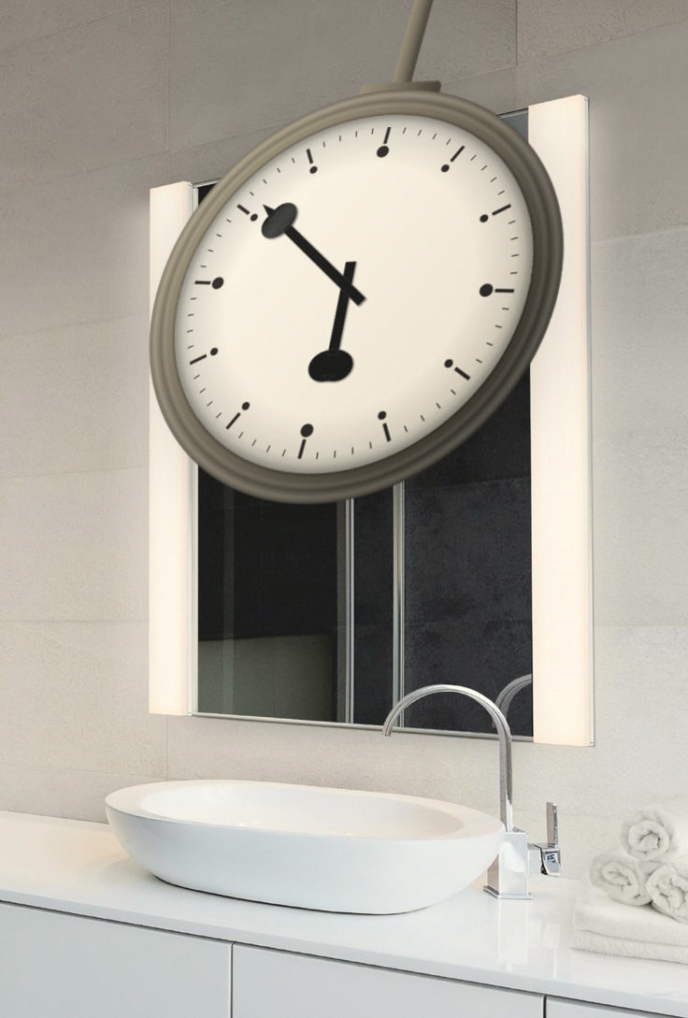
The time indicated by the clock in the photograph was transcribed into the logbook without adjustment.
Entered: 5:51
